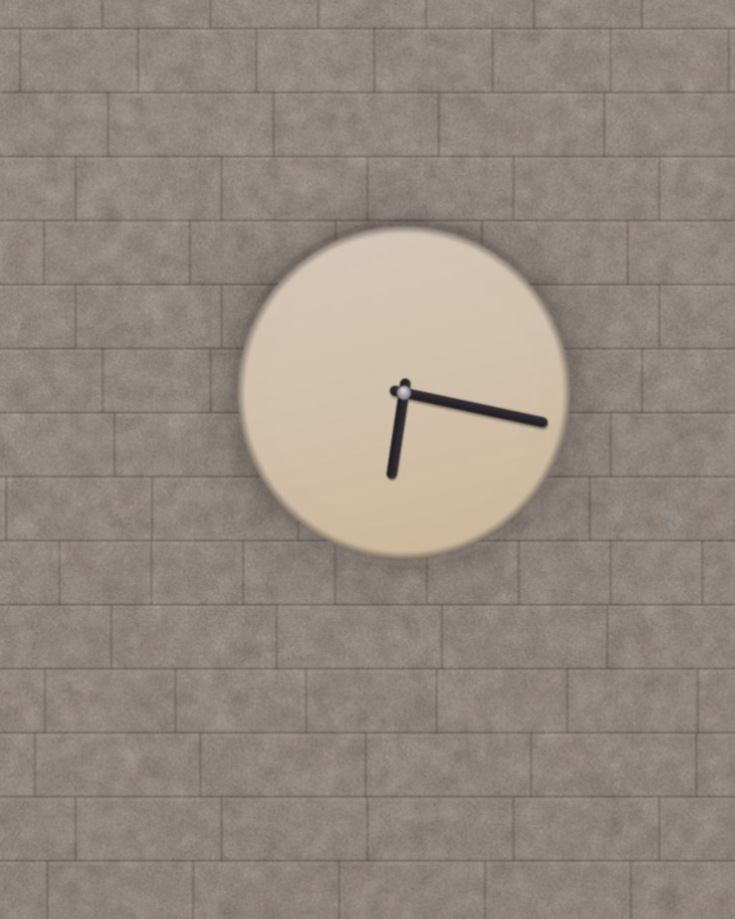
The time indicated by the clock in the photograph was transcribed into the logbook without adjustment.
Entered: 6:17
